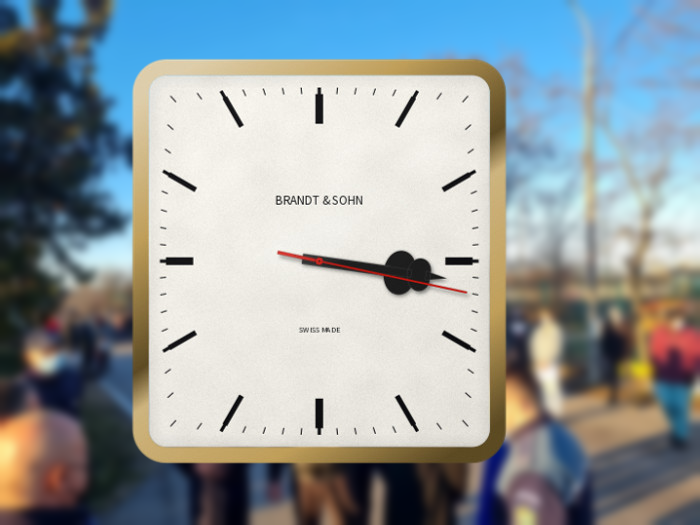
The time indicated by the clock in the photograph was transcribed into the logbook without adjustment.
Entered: 3:16:17
